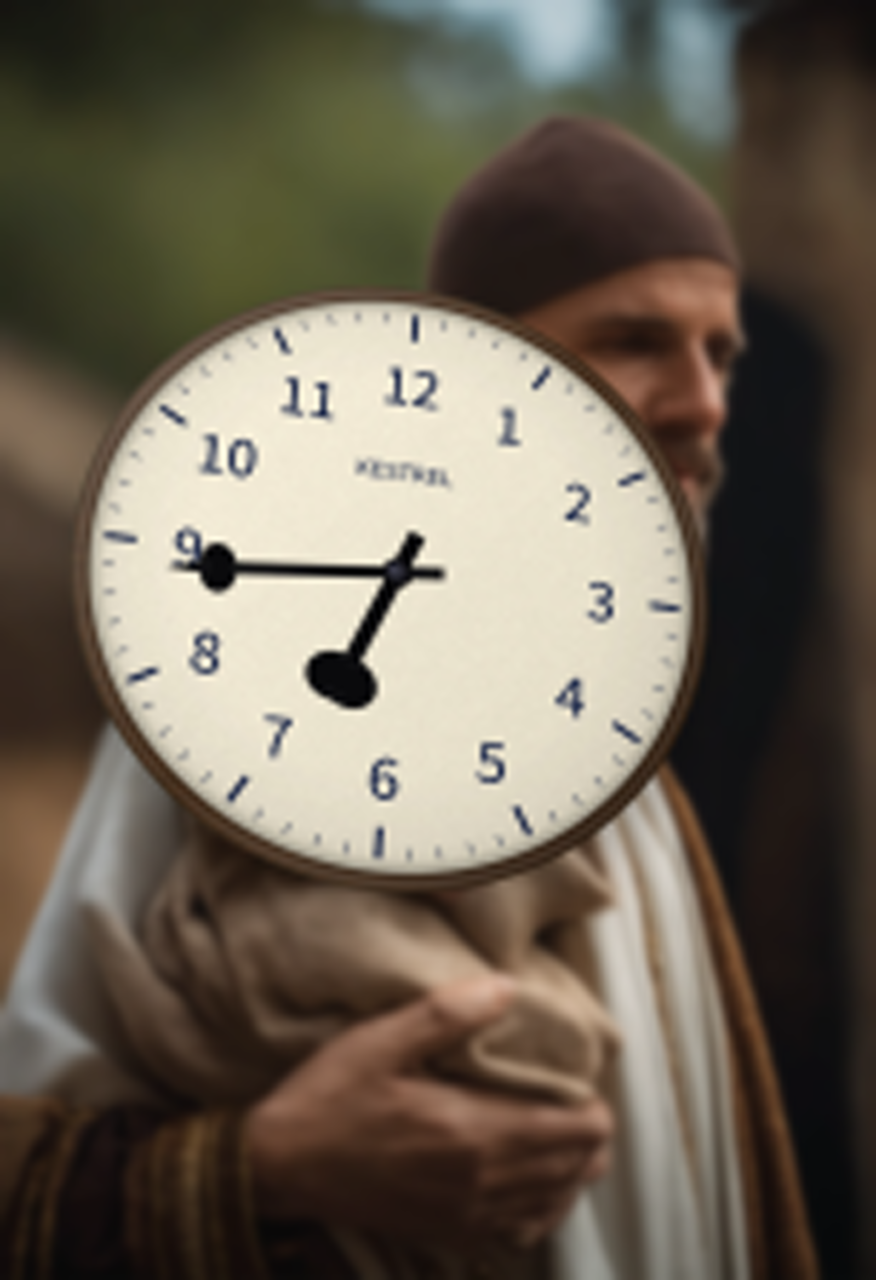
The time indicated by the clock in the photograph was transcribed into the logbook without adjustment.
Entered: 6:44
